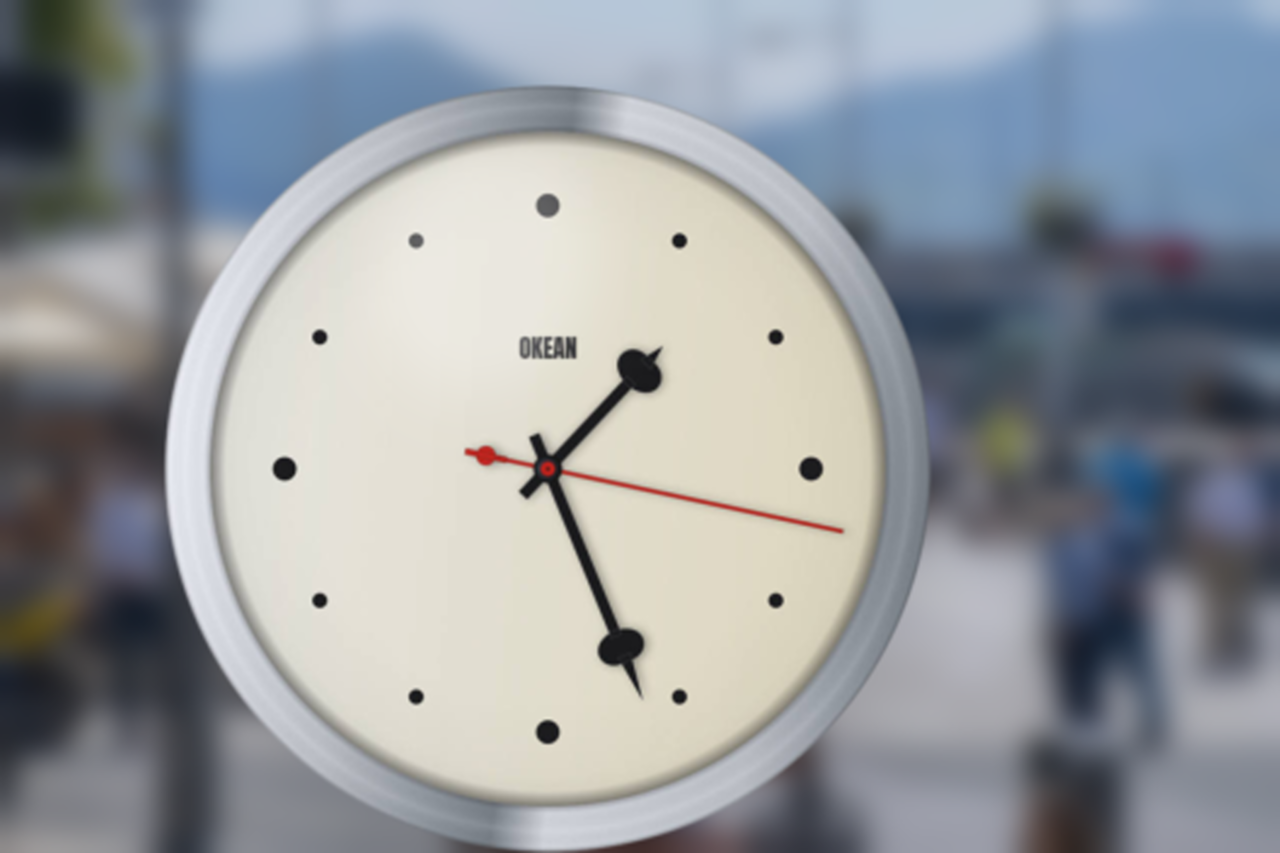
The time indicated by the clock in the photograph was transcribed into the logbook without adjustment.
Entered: 1:26:17
